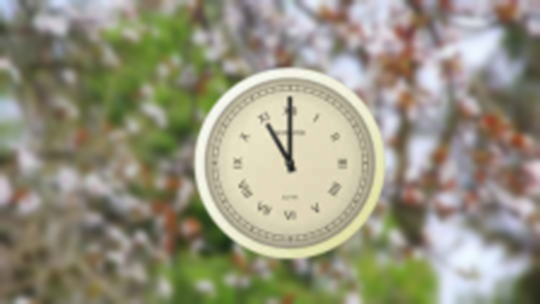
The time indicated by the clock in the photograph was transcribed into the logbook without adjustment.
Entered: 11:00
